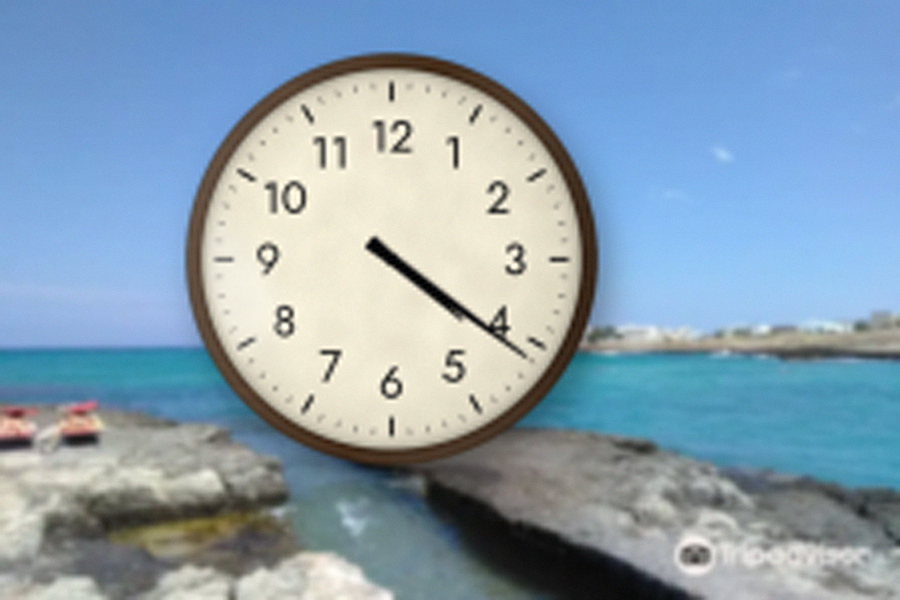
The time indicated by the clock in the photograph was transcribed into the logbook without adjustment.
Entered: 4:21
